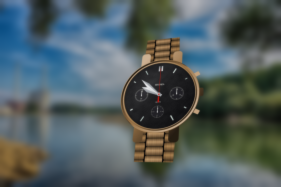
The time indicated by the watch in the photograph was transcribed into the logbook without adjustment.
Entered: 9:52
